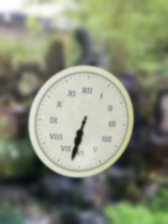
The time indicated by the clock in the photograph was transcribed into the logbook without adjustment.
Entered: 6:32
